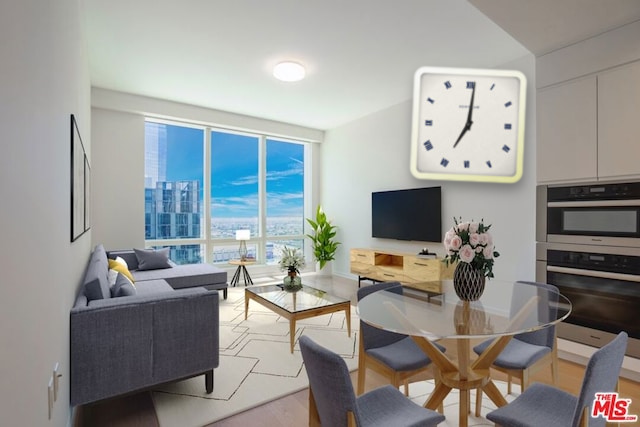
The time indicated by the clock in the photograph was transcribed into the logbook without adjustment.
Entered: 7:01
